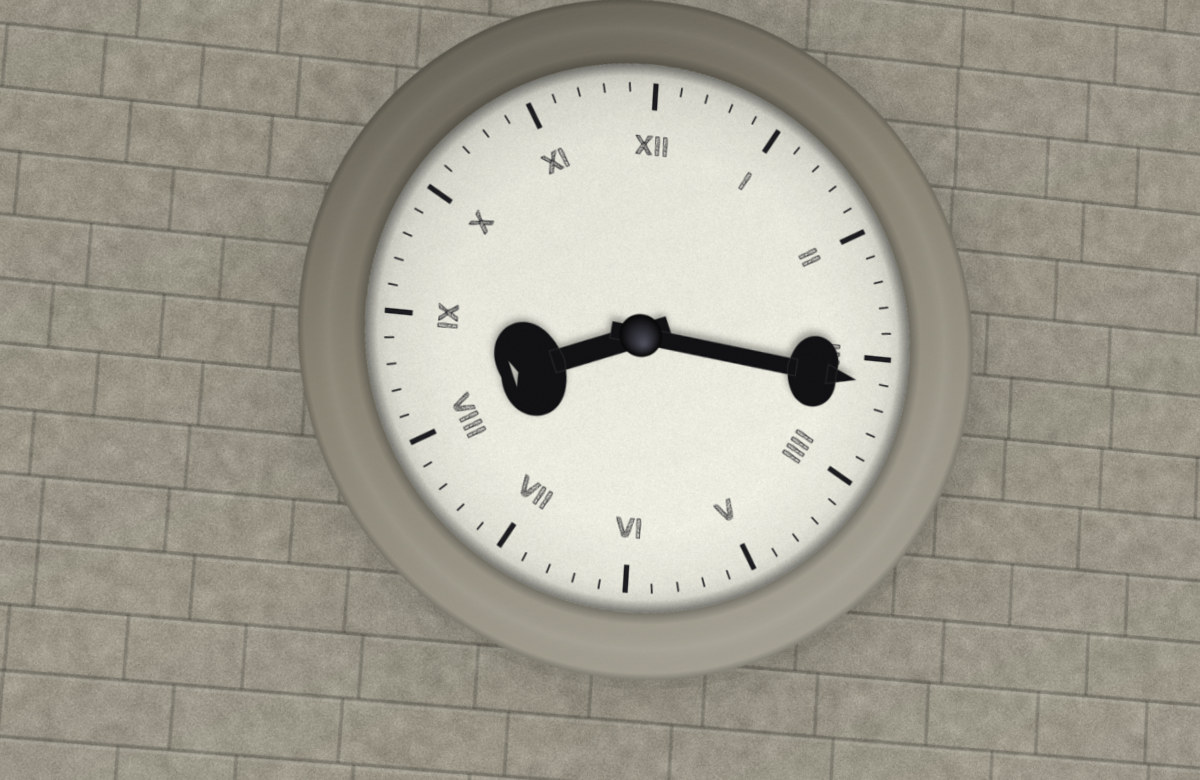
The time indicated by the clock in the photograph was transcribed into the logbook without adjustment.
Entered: 8:16
